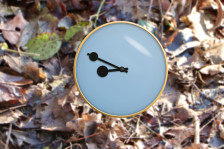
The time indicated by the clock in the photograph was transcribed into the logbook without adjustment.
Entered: 8:49
